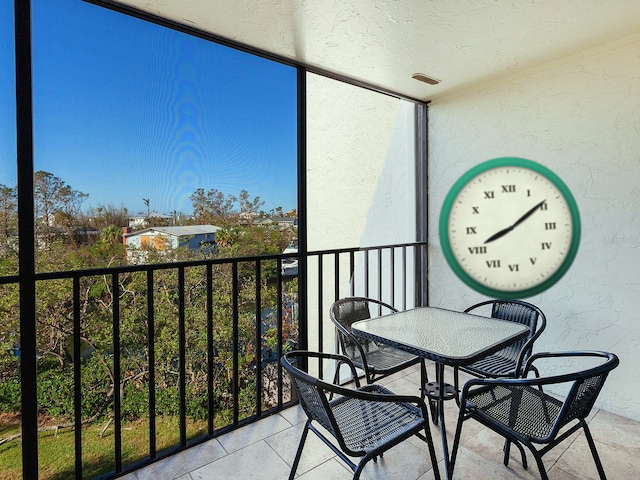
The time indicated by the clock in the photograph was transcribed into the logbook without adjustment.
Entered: 8:09
